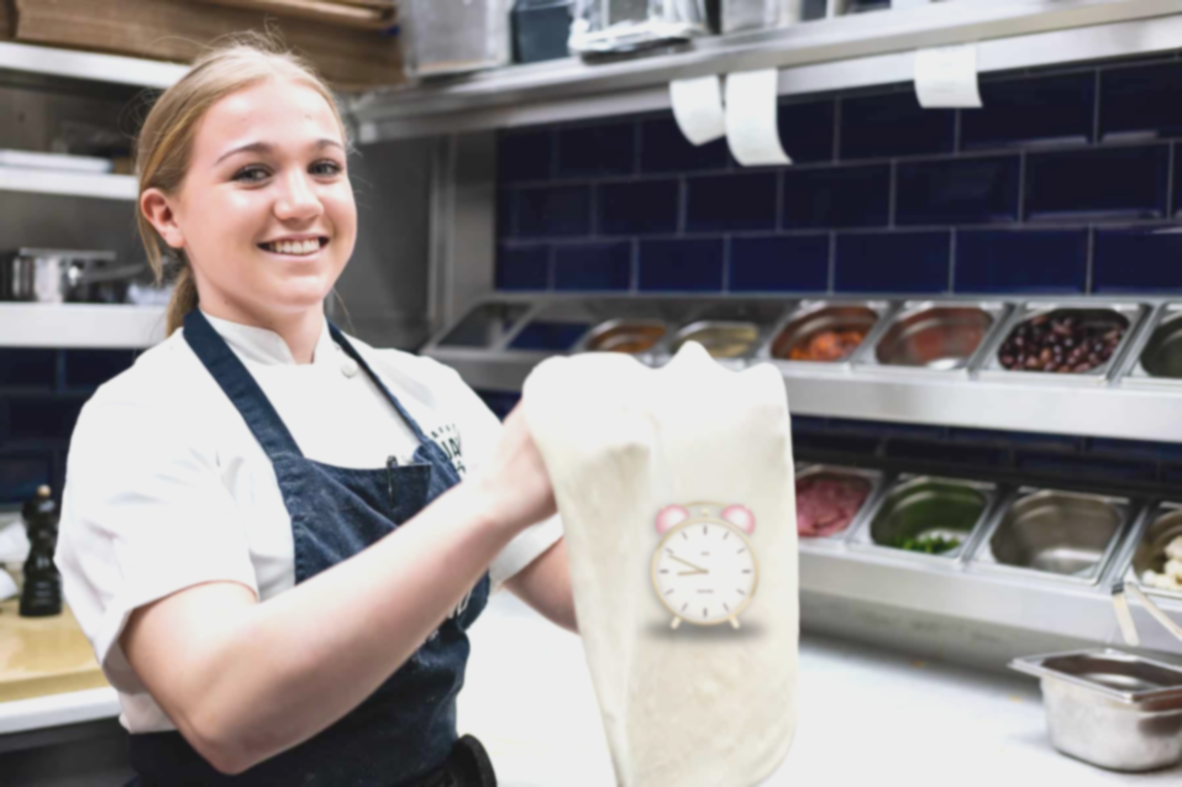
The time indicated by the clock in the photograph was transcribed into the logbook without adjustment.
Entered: 8:49
